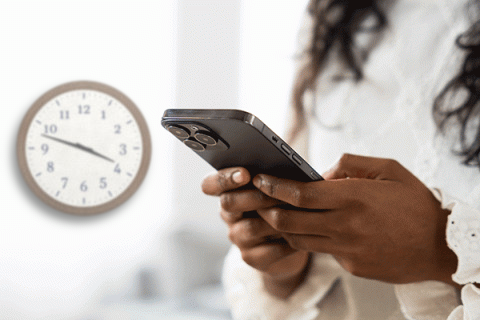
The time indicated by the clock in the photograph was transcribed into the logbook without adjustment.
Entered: 3:48
